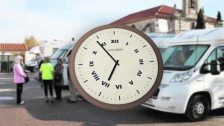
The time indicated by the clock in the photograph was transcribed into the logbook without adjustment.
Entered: 6:54
